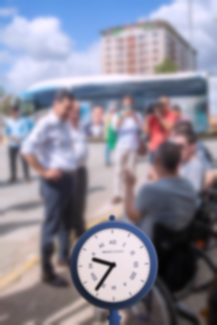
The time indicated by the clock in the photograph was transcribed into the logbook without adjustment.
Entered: 9:36
